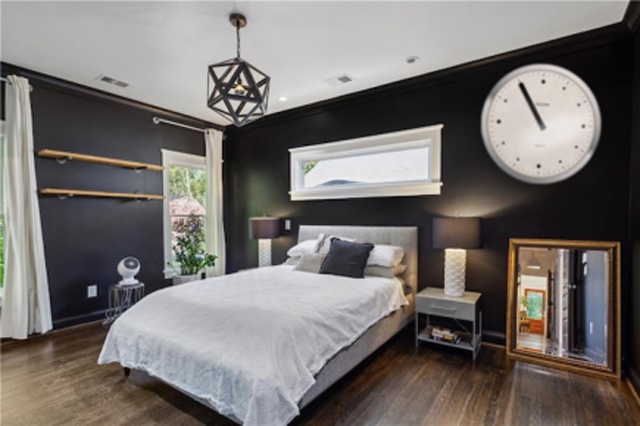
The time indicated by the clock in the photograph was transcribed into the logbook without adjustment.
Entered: 10:55
